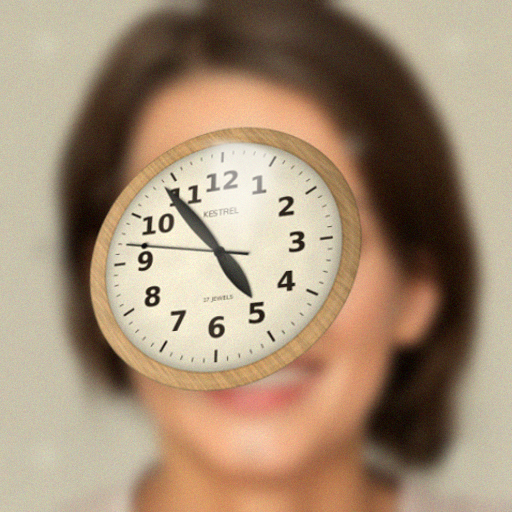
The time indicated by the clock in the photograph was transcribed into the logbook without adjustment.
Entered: 4:53:47
